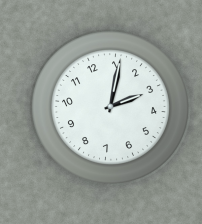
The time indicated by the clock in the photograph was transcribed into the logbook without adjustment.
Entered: 3:06
